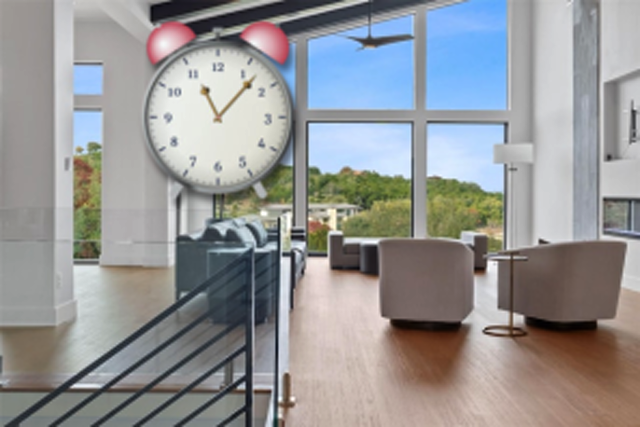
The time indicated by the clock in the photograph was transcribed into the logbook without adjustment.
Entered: 11:07
